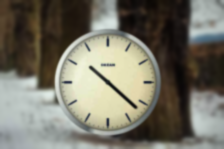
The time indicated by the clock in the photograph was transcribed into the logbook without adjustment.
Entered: 10:22
